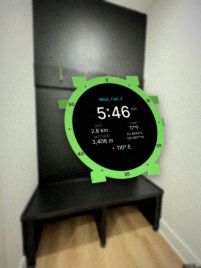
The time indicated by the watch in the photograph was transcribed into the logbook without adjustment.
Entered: 5:46
